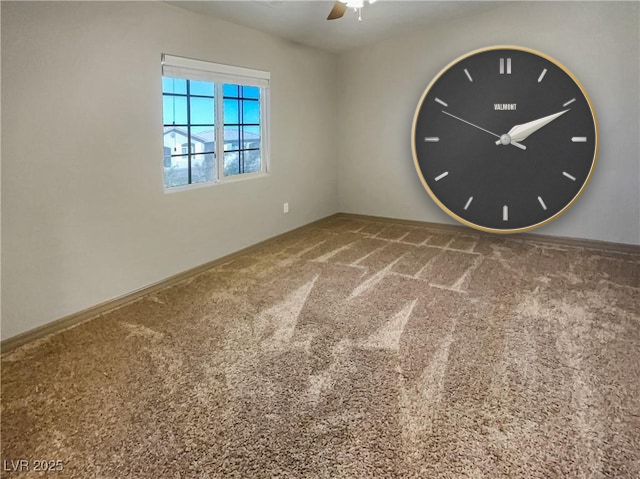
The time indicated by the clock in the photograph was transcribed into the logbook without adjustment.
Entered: 2:10:49
